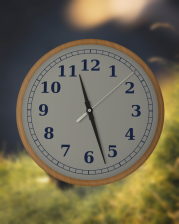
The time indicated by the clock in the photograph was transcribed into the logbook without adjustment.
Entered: 11:27:08
